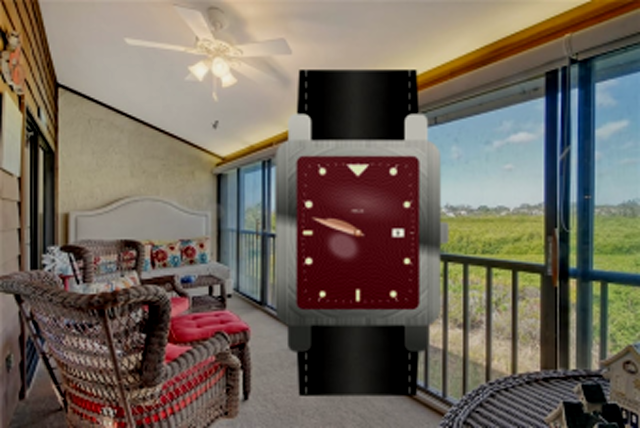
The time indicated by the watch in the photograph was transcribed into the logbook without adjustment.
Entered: 9:48
